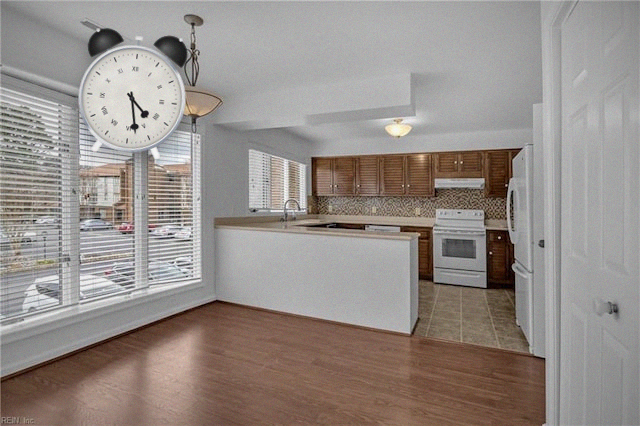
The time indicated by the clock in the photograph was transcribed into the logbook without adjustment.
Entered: 4:28
